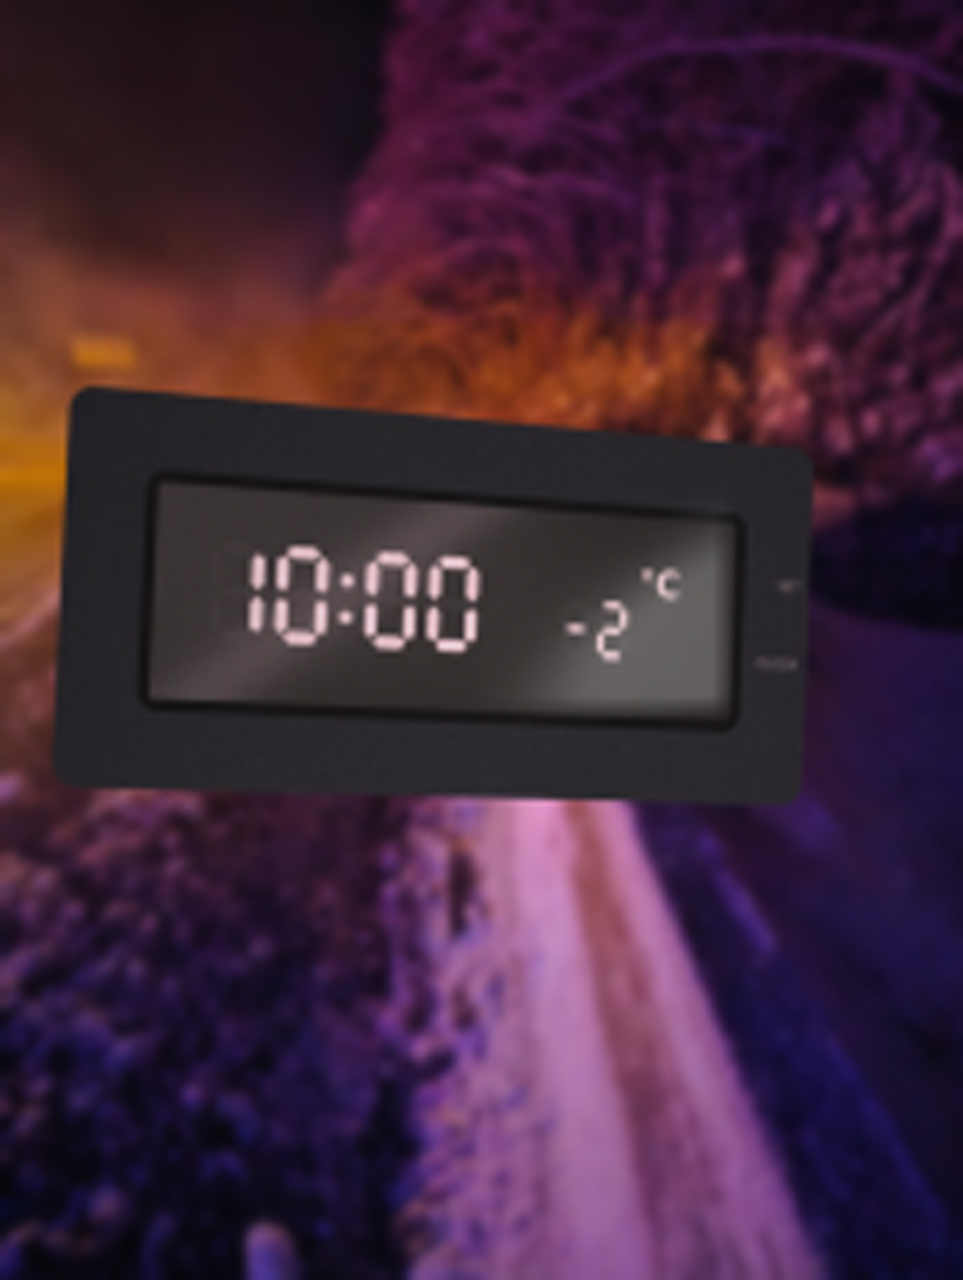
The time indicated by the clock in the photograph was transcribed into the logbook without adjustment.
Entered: 10:00
